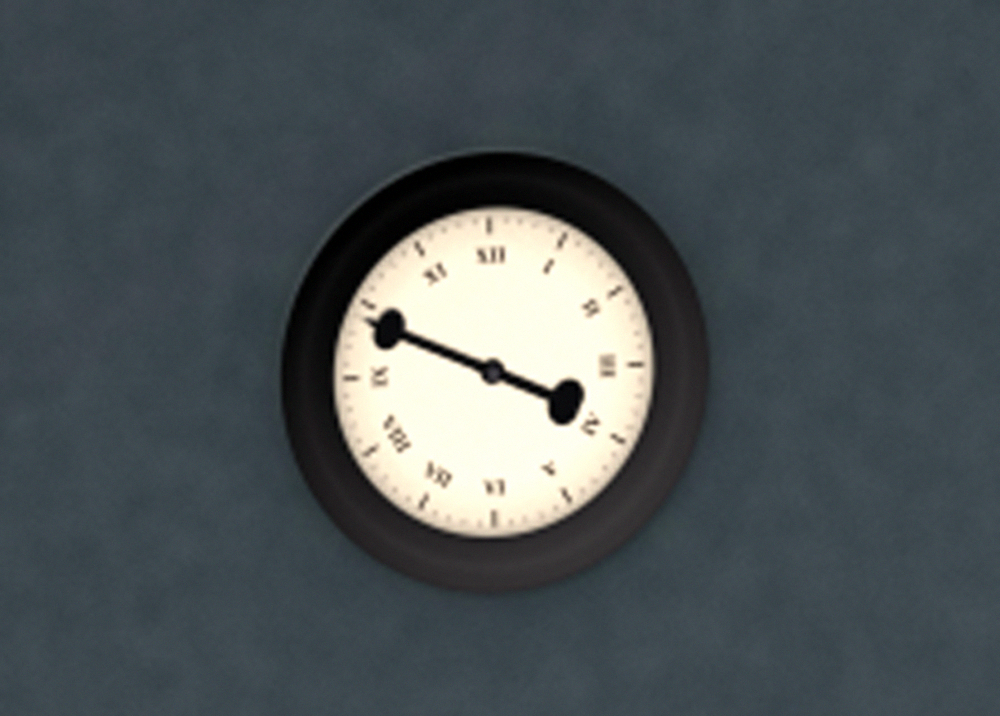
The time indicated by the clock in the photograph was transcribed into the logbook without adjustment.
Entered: 3:49
